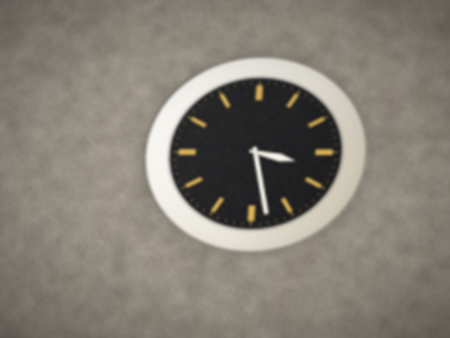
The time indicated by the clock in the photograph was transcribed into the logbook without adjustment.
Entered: 3:28
